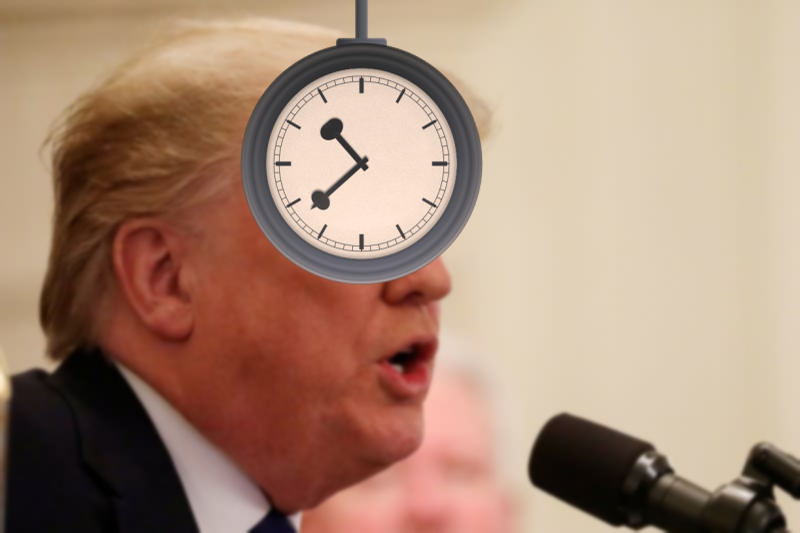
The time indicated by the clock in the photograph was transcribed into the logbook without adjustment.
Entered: 10:38
